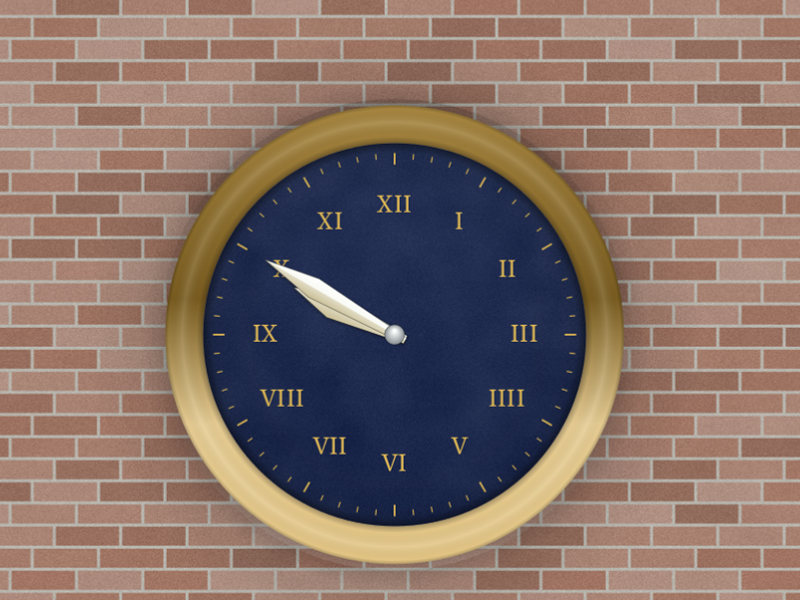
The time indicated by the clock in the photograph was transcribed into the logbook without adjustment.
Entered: 9:50
